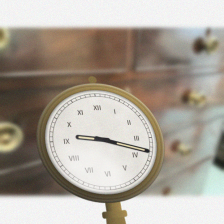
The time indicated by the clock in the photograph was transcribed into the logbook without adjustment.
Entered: 9:18
